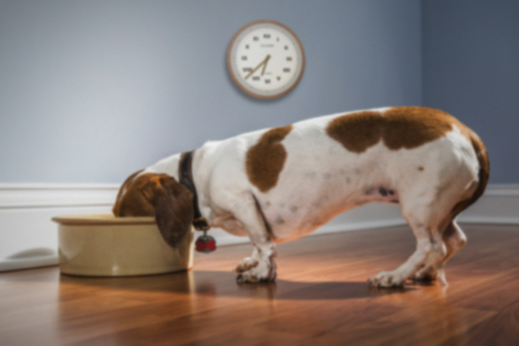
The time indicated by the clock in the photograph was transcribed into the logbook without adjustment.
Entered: 6:38
